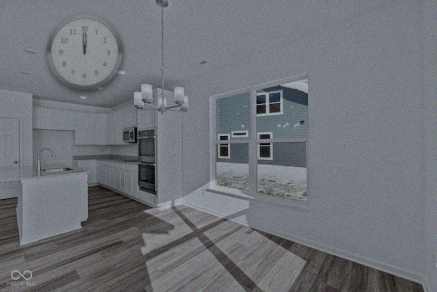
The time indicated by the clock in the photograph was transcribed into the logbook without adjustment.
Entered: 12:00
